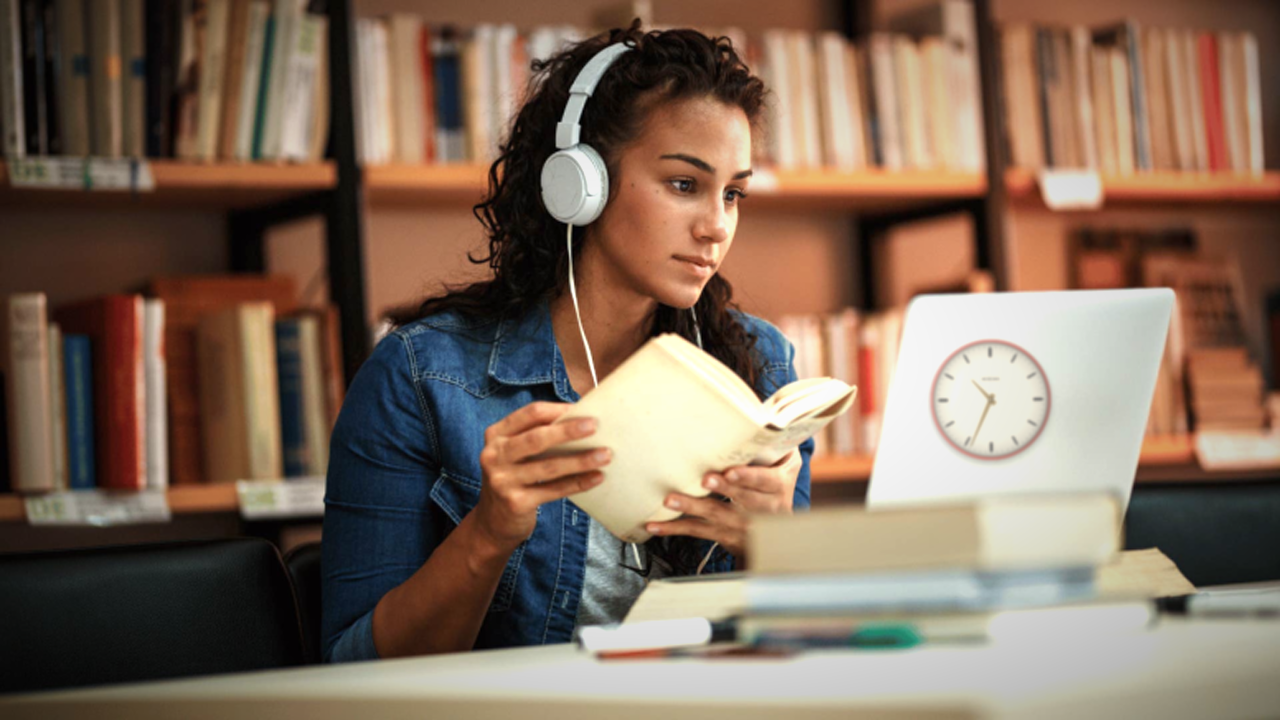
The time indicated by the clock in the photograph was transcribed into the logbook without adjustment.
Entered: 10:34
